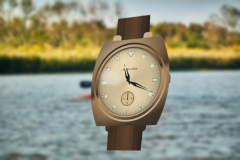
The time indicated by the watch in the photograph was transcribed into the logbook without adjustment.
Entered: 11:19
